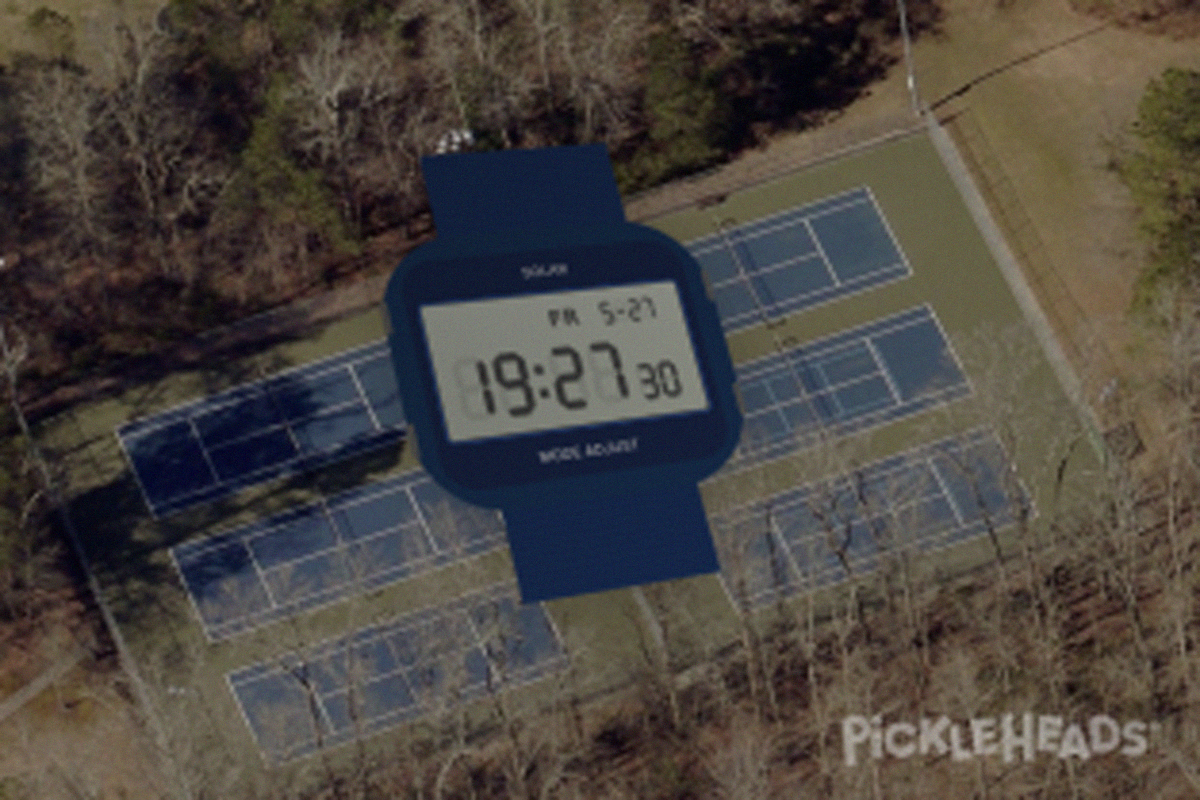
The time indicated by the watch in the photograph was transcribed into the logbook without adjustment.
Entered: 19:27:30
